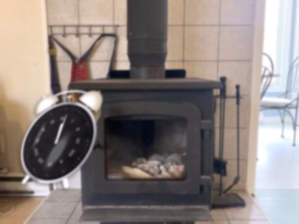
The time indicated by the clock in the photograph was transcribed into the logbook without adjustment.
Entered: 12:01
